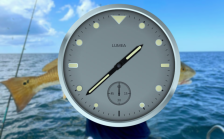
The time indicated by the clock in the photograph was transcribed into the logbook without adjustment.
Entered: 1:38
